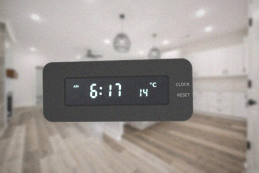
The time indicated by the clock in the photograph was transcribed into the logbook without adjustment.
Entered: 6:17
